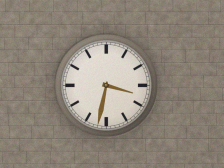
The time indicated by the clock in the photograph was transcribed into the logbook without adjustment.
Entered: 3:32
